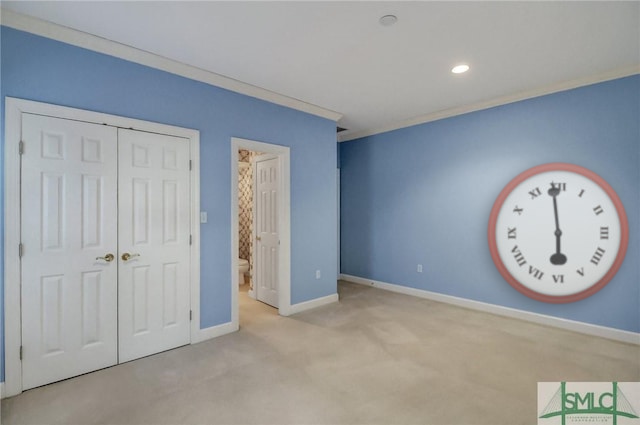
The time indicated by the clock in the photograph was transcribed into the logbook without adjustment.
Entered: 5:59
